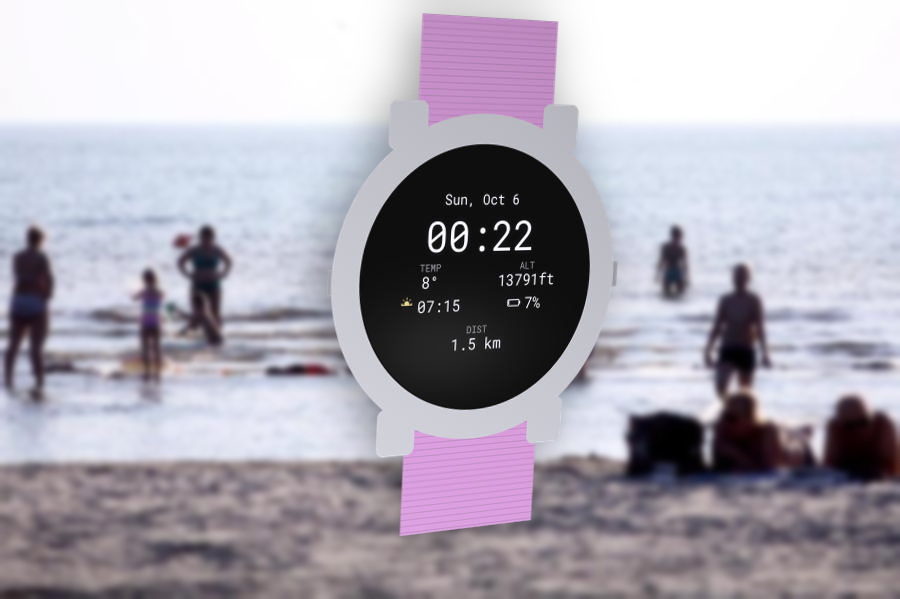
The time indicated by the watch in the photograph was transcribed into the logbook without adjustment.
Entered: 0:22
